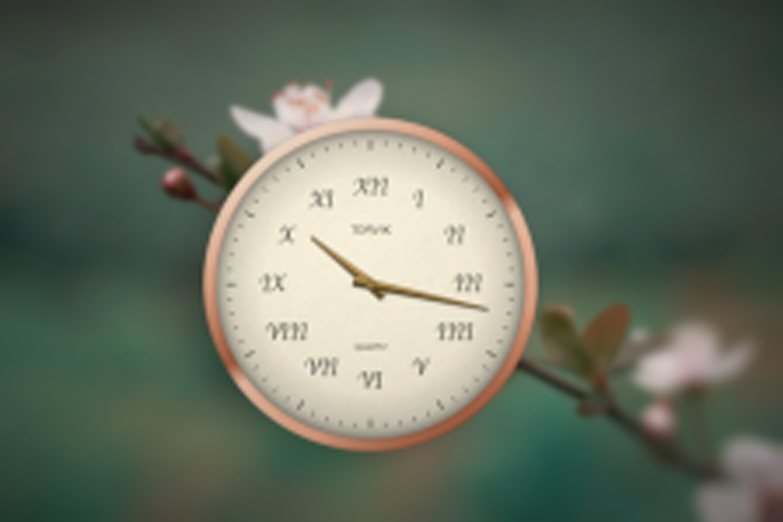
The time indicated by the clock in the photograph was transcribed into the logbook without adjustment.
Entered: 10:17
